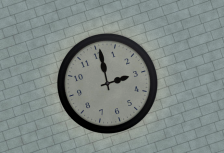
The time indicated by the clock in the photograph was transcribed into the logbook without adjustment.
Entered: 3:01
